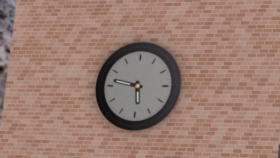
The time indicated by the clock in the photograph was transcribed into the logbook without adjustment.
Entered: 5:47
